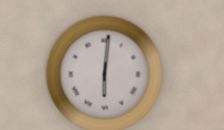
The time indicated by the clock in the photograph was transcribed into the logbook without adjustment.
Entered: 6:01
